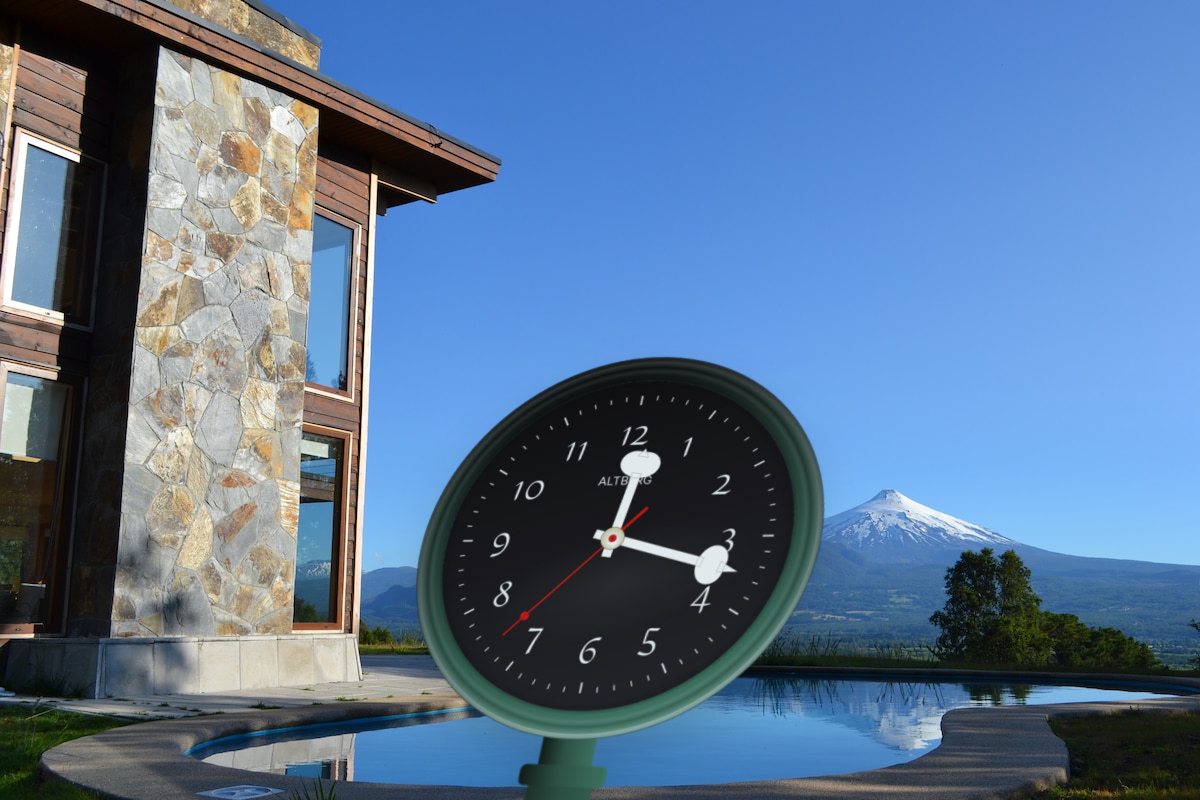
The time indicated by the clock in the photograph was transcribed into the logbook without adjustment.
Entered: 12:17:37
